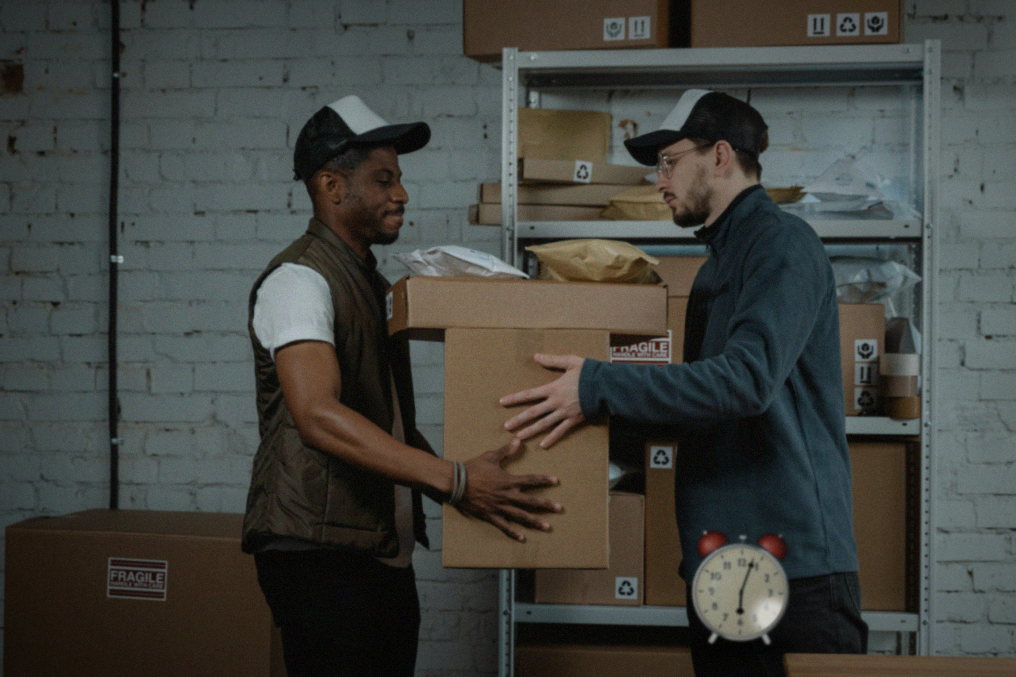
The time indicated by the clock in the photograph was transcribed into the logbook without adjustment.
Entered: 6:03
